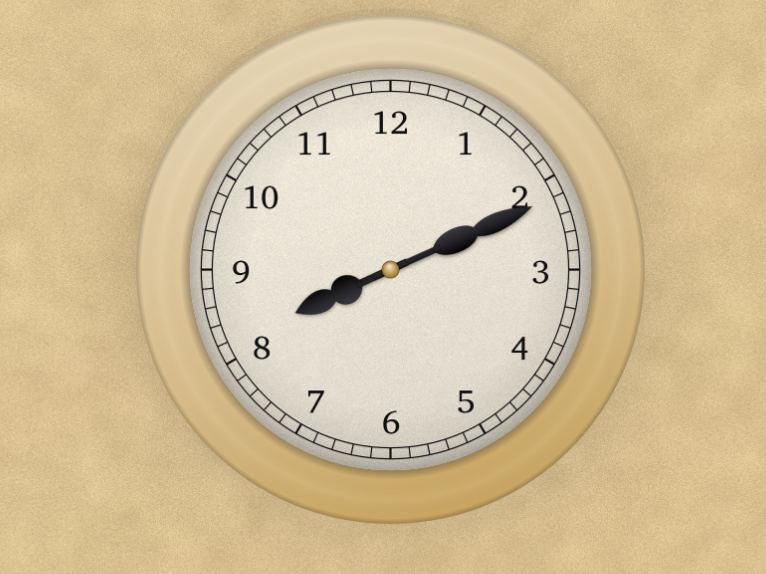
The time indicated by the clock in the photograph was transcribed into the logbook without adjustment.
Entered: 8:11
